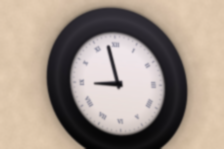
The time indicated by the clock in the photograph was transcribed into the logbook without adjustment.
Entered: 8:58
